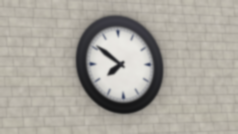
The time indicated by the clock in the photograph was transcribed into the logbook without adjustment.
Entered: 7:51
